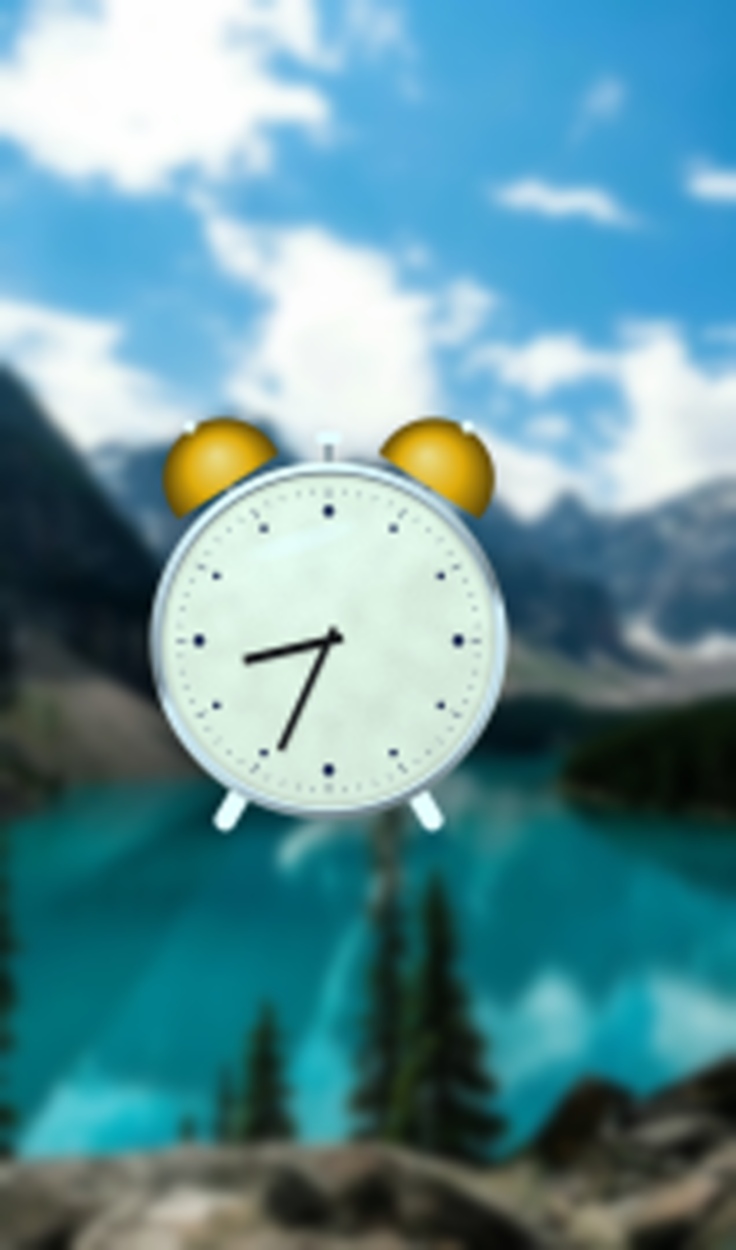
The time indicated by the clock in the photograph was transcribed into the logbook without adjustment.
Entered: 8:34
